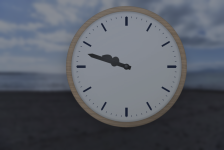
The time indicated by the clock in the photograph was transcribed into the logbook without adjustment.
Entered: 9:48
